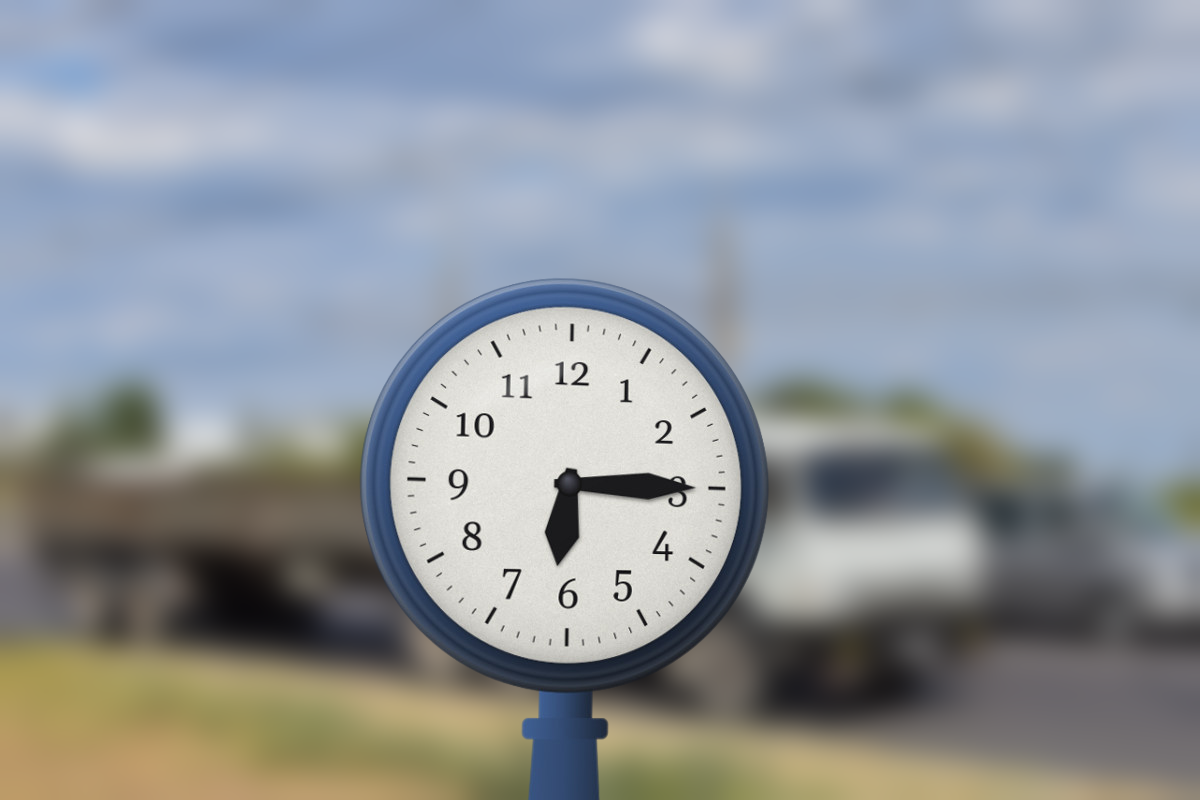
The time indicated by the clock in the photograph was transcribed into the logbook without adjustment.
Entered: 6:15
